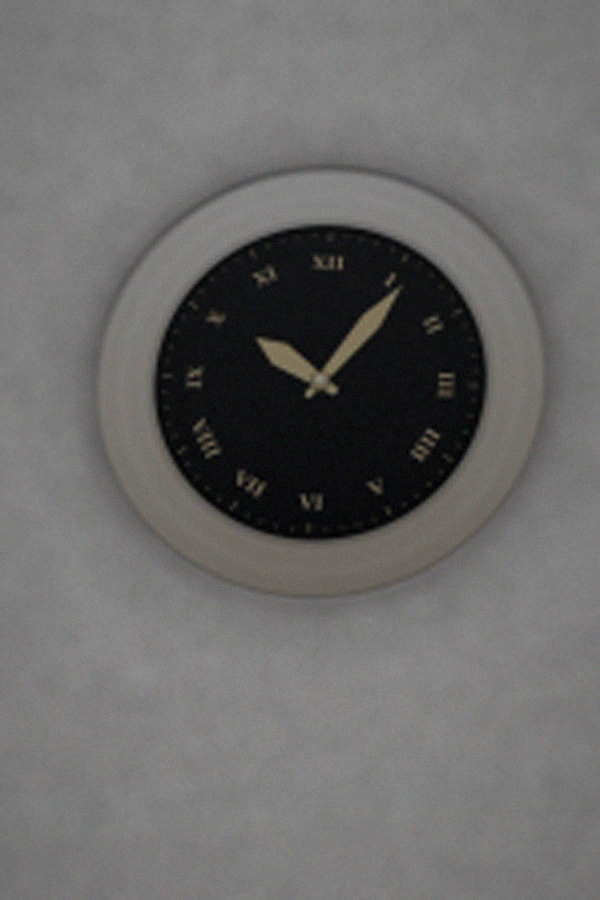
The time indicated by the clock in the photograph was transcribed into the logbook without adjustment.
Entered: 10:06
